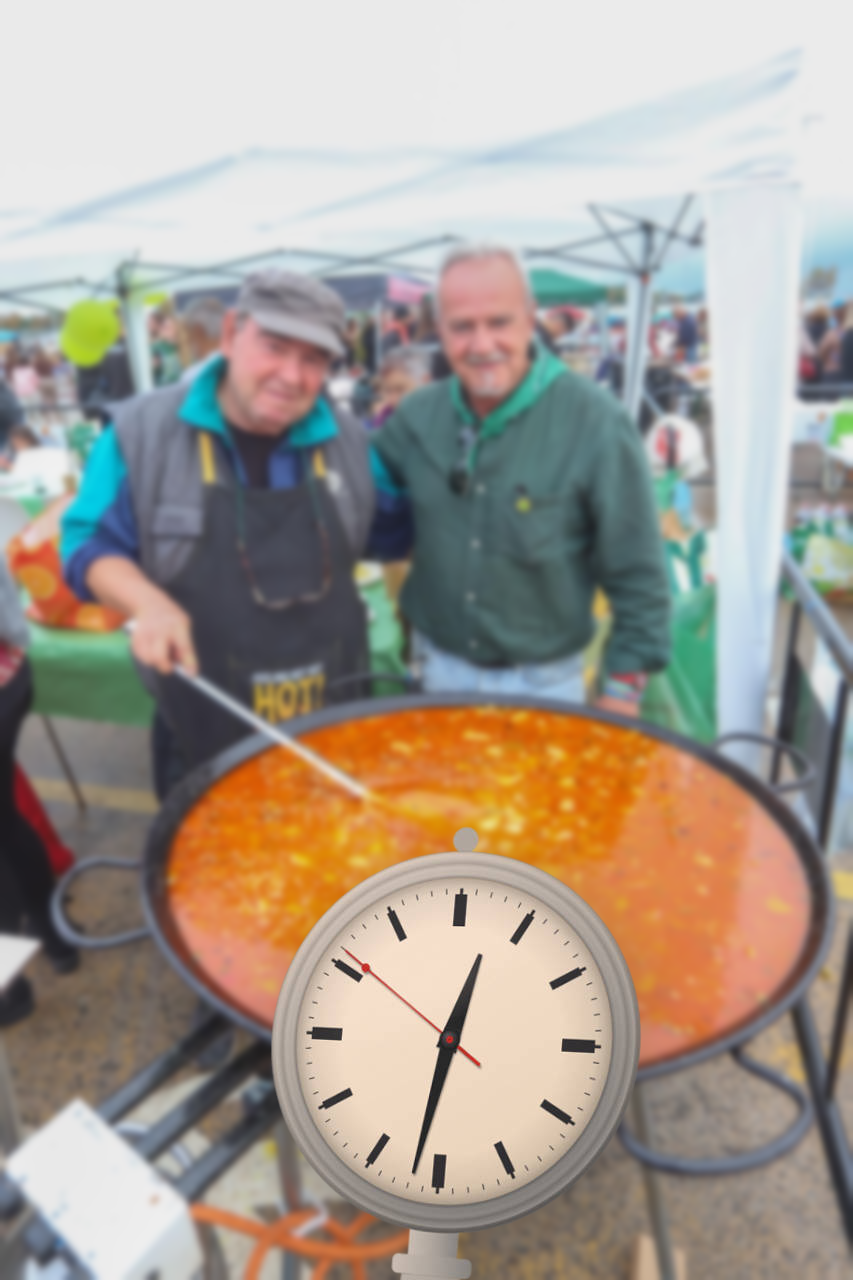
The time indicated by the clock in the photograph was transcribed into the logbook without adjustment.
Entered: 12:31:51
